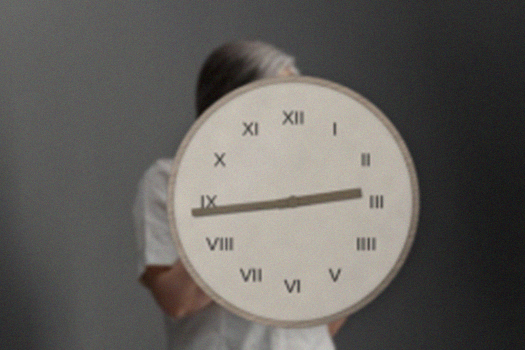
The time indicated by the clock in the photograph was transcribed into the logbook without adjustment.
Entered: 2:44
